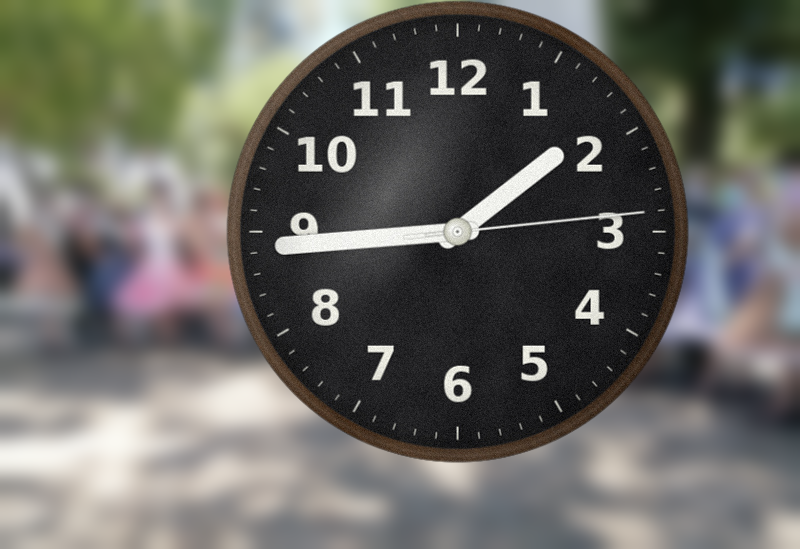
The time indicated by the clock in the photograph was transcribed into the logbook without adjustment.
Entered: 1:44:14
